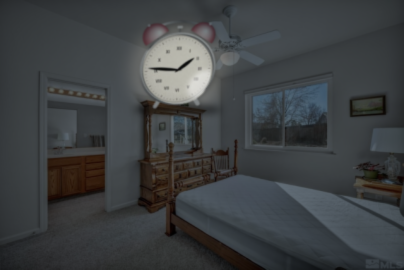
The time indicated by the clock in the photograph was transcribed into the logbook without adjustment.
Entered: 1:46
